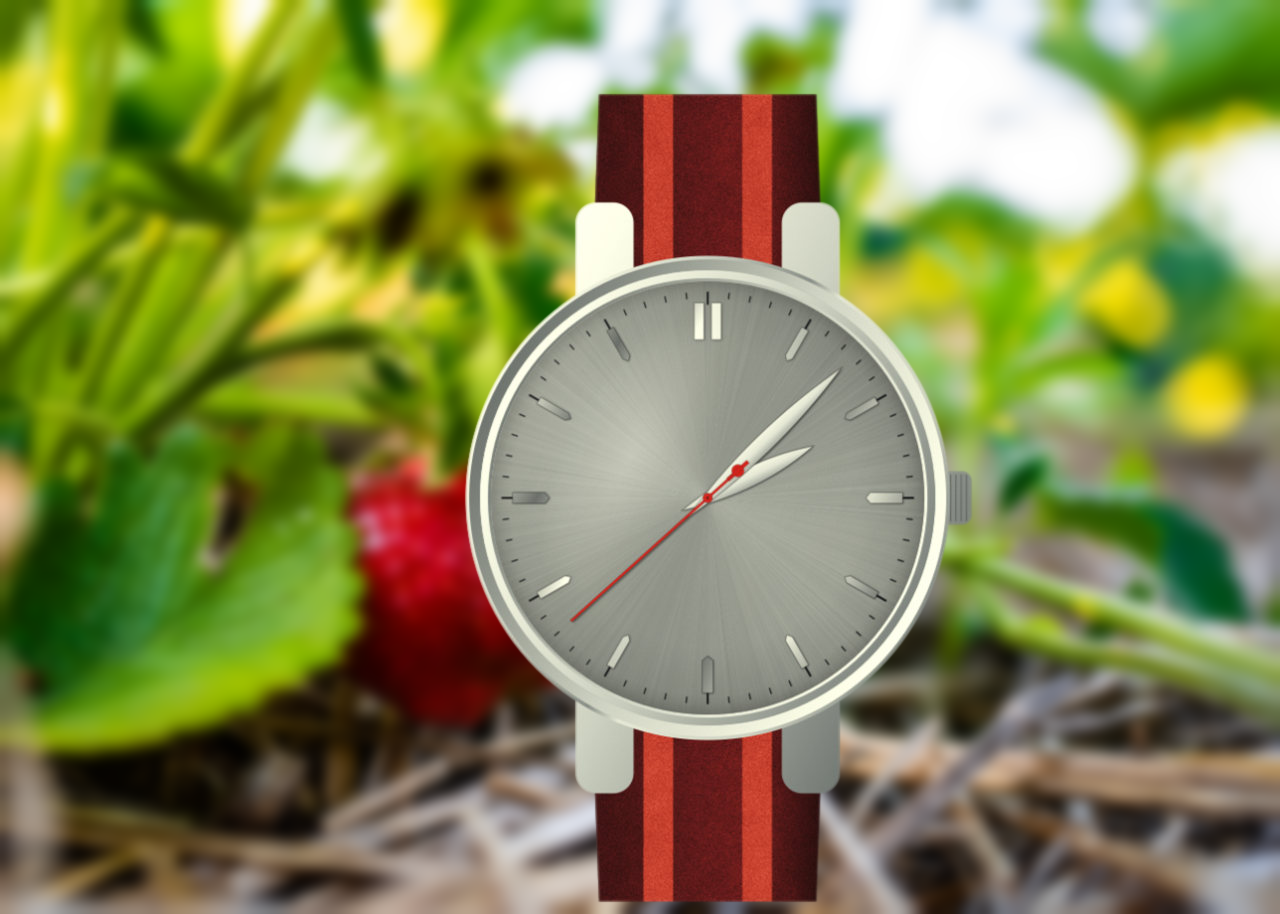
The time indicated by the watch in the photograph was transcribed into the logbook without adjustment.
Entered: 2:07:38
